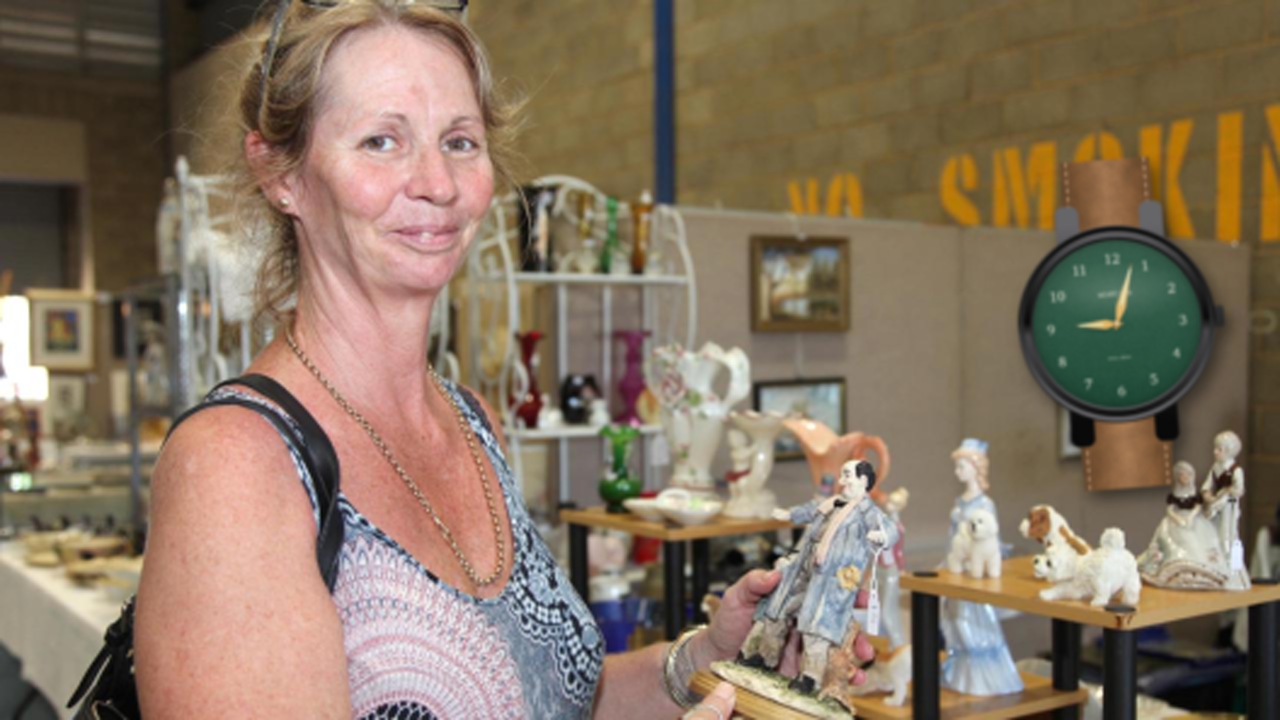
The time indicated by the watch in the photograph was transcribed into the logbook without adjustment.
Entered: 9:03
